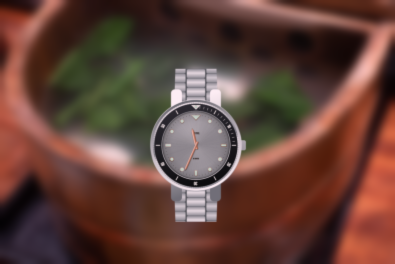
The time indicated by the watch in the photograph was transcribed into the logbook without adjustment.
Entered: 11:34
